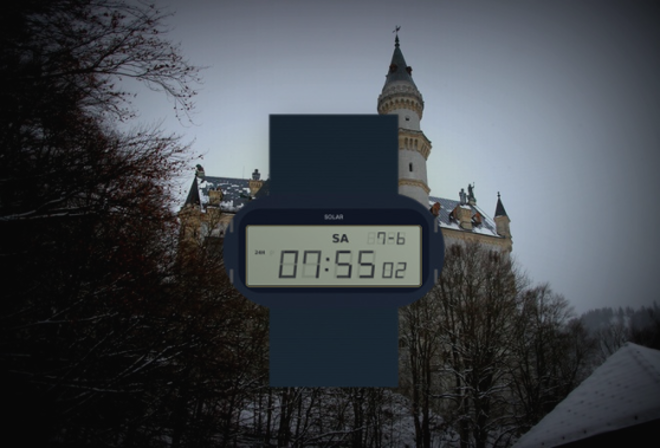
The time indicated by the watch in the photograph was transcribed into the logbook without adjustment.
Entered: 7:55:02
